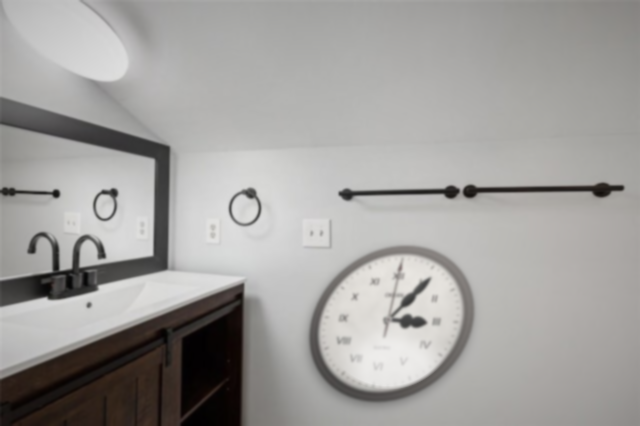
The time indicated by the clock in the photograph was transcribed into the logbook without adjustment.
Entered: 3:06:00
